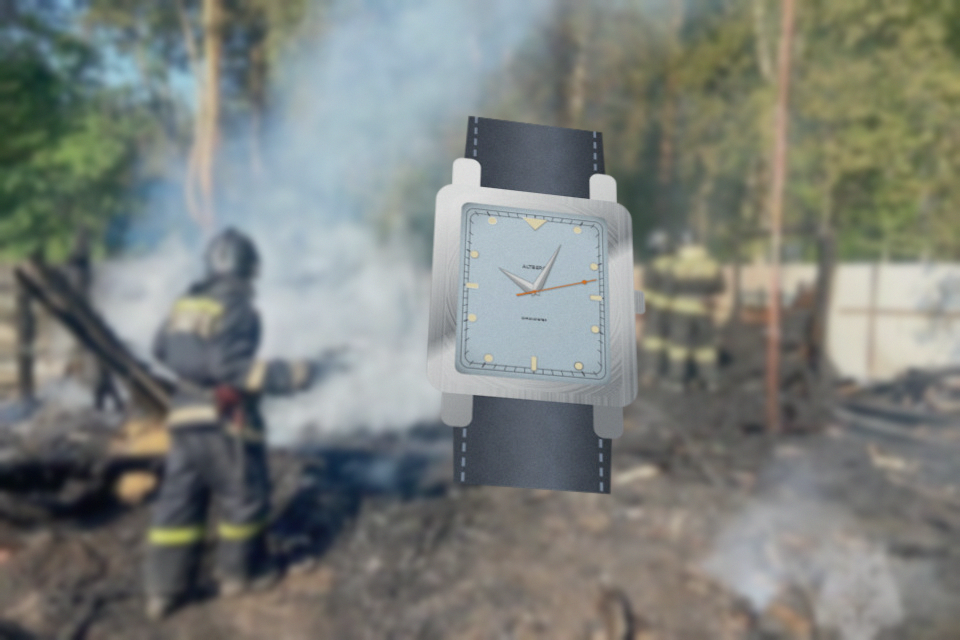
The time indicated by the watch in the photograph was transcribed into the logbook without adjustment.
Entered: 10:04:12
